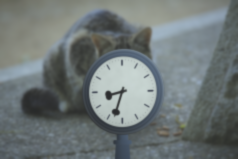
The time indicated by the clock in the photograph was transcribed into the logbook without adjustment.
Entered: 8:33
